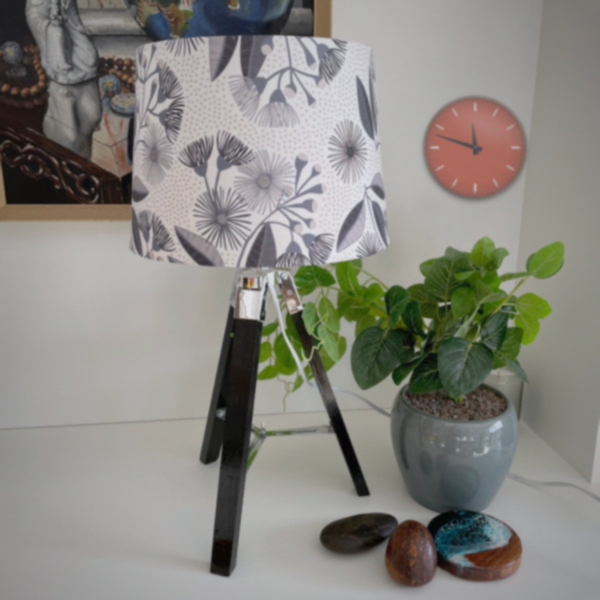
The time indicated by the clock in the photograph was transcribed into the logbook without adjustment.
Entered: 11:48
